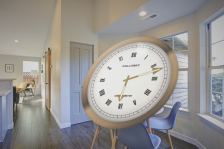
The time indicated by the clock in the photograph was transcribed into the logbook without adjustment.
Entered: 6:12
